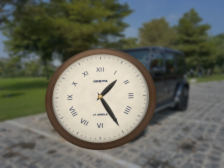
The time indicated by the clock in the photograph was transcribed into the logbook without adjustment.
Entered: 1:25
